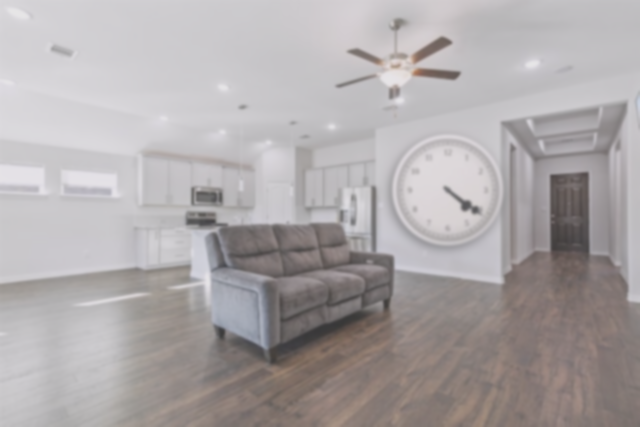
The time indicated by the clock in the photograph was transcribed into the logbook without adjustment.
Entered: 4:21
